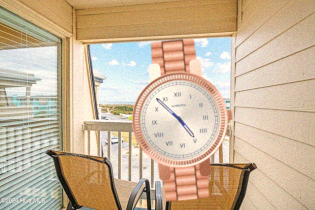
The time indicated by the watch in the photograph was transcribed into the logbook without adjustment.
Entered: 4:53
